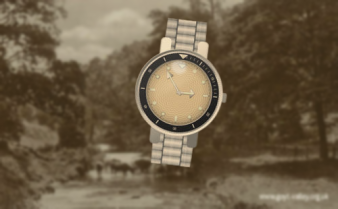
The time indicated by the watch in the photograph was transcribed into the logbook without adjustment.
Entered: 2:54
